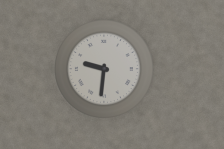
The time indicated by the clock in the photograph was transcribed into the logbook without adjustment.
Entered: 9:31
